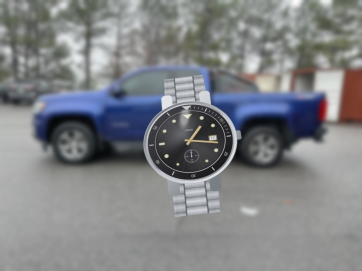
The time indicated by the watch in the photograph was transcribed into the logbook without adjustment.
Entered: 1:17
